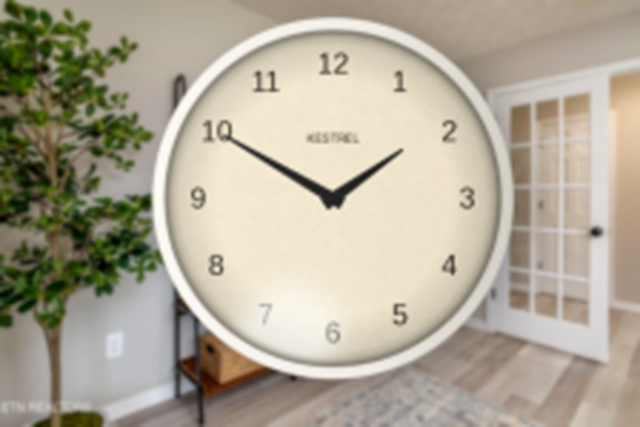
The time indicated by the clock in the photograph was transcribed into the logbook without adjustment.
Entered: 1:50
